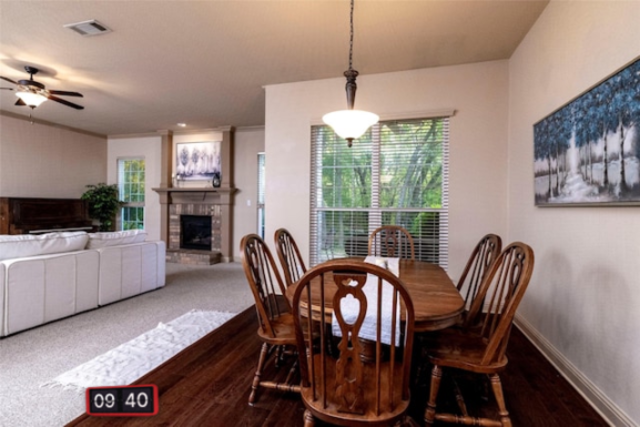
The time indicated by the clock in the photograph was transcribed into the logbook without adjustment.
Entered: 9:40
